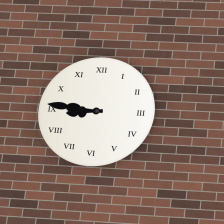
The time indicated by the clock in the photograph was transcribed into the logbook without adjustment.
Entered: 8:46
